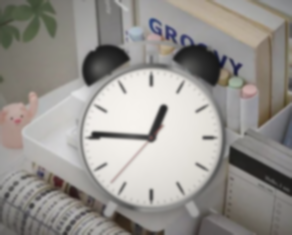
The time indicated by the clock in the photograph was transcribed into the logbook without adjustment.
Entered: 12:45:37
